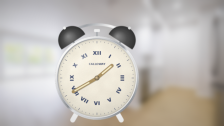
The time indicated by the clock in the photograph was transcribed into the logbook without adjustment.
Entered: 1:40
